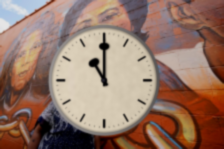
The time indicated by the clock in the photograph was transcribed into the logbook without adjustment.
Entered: 11:00
